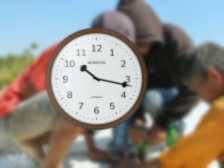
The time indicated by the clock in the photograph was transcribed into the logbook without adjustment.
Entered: 10:17
